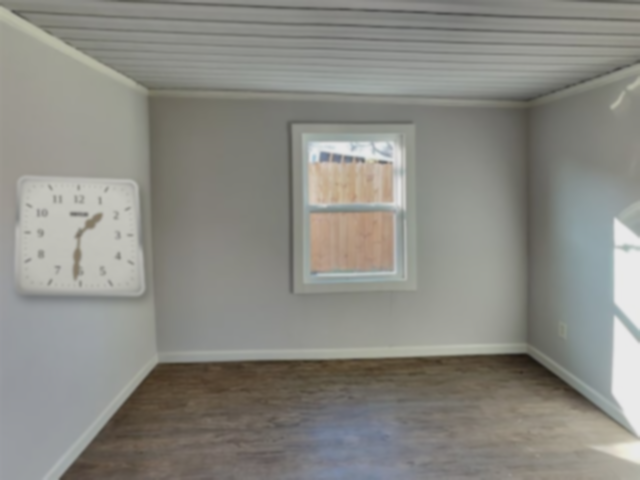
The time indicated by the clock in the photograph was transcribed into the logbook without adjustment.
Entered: 1:31
